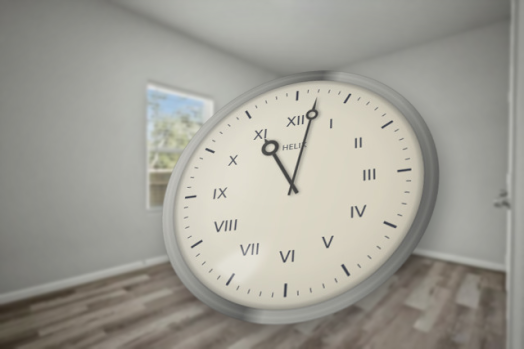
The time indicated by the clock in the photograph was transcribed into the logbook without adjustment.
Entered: 11:02
